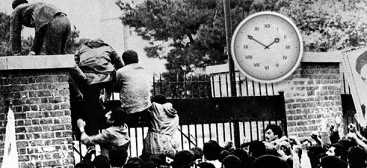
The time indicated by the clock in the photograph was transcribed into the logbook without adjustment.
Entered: 1:50
